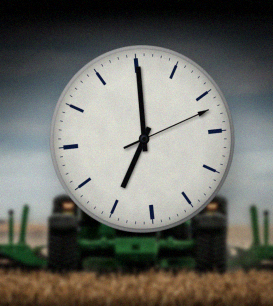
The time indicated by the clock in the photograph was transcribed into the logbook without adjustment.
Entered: 7:00:12
